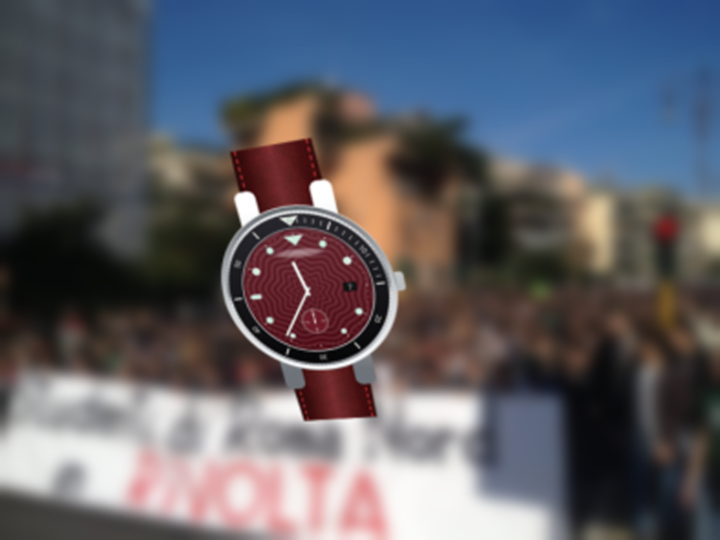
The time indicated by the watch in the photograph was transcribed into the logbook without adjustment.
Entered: 11:36
